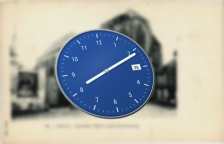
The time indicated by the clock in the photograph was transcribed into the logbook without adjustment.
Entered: 8:11
